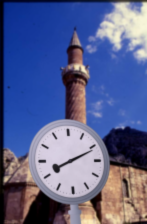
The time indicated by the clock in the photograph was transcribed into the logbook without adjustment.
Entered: 8:11
